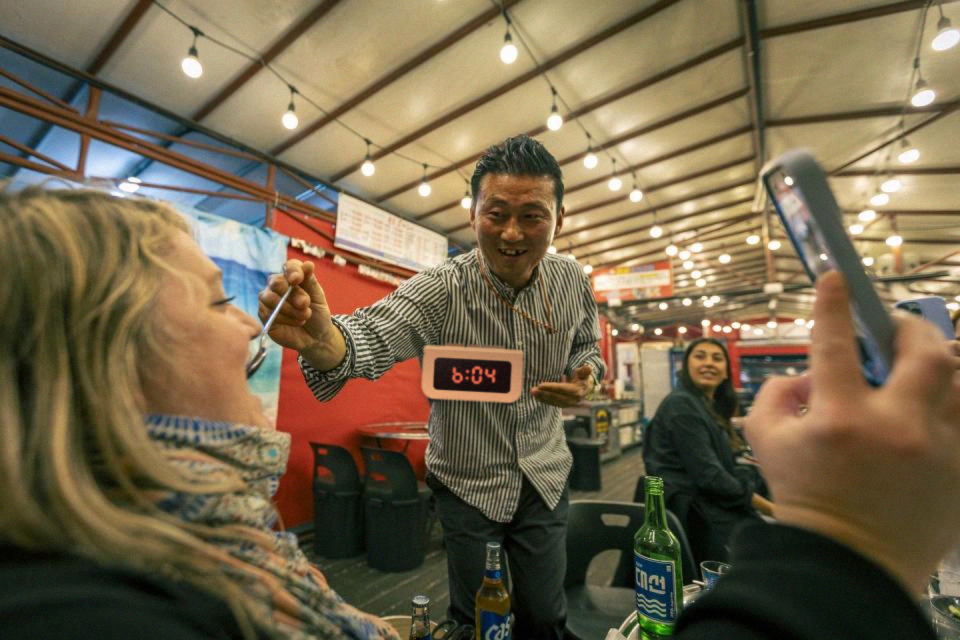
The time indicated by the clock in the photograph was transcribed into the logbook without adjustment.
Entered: 6:04
